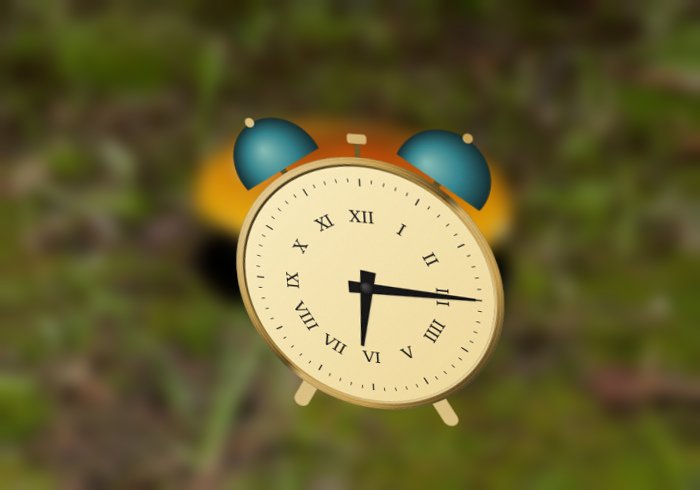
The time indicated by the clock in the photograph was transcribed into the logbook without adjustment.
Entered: 6:15
